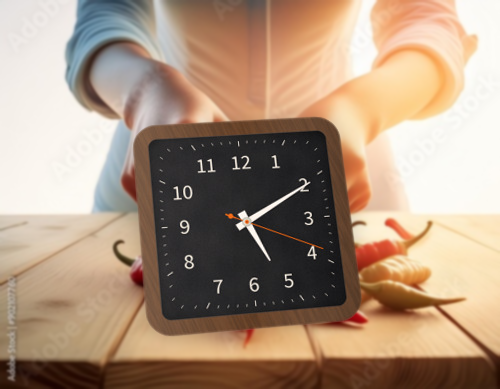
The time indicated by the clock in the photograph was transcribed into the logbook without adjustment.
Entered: 5:10:19
